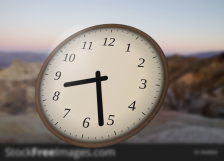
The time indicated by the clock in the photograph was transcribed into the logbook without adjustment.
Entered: 8:27
